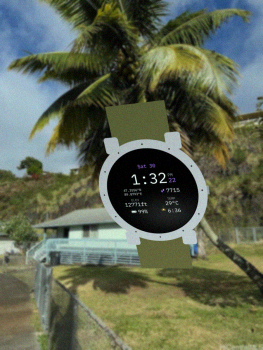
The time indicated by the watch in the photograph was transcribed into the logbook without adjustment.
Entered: 1:32
